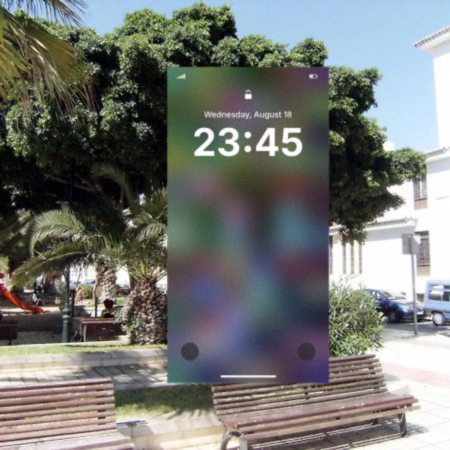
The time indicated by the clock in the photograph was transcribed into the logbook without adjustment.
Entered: 23:45
